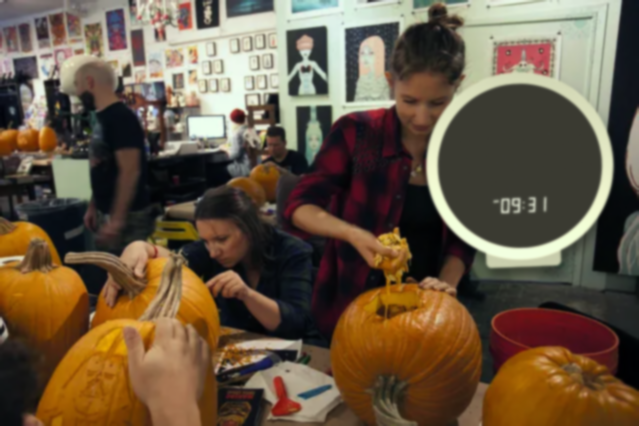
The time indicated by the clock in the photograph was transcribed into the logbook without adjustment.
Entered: 9:31
